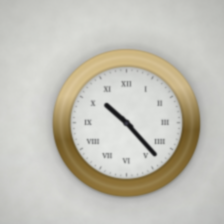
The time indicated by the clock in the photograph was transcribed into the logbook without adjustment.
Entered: 10:23
